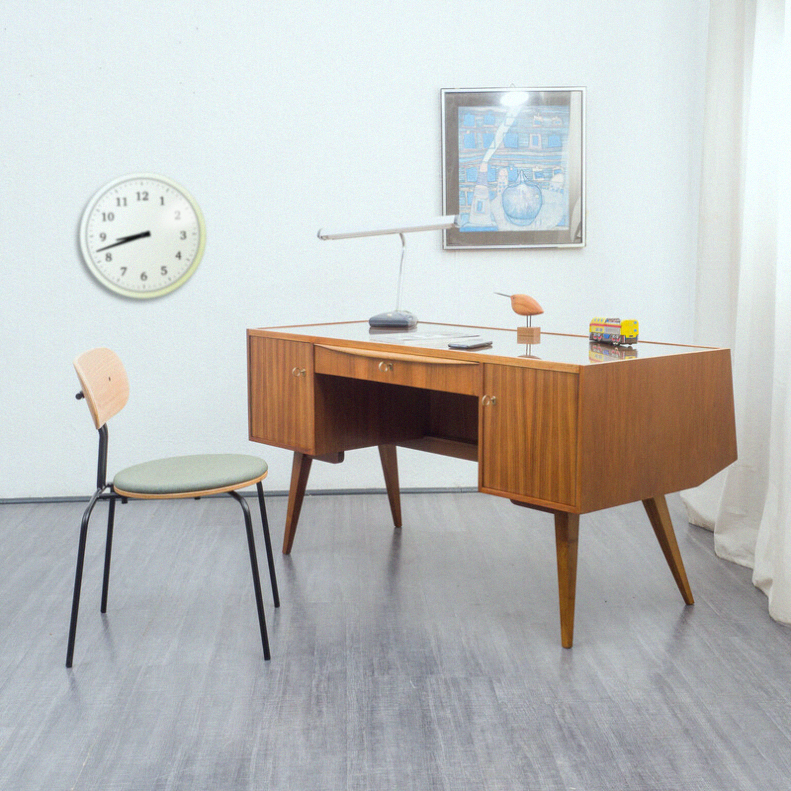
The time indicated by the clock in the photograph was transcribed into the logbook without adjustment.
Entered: 8:42
